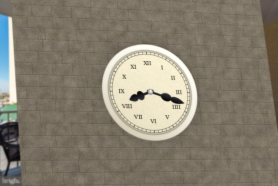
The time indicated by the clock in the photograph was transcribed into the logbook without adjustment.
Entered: 8:18
